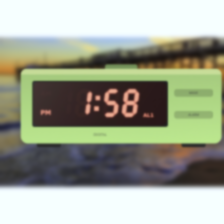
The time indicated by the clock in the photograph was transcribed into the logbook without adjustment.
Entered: 1:58
